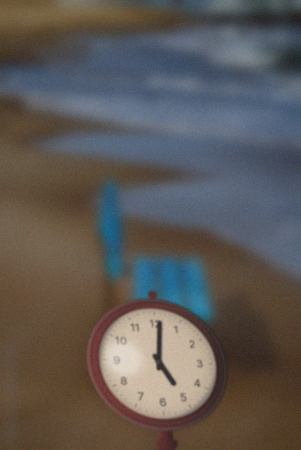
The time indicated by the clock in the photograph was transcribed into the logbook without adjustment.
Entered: 5:01
